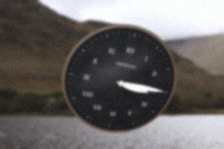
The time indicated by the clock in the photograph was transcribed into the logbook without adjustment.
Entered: 3:15
